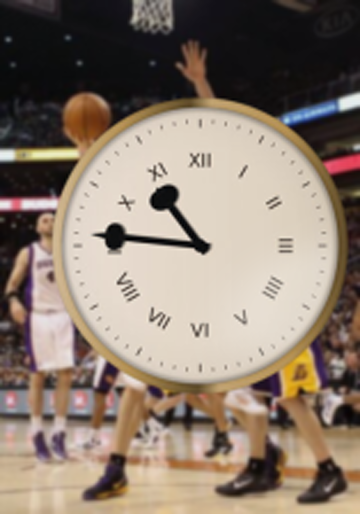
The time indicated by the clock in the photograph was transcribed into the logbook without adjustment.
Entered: 10:46
